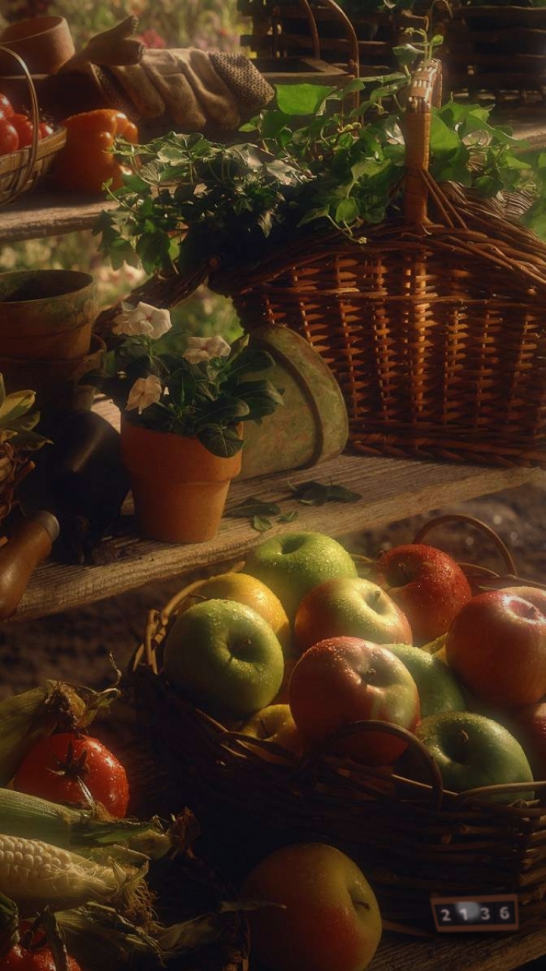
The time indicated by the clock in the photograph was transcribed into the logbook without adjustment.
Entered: 21:36
